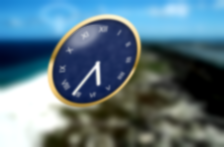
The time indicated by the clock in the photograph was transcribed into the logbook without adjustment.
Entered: 5:36
